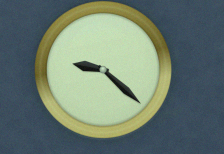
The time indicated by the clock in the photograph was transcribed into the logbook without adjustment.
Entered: 9:22
